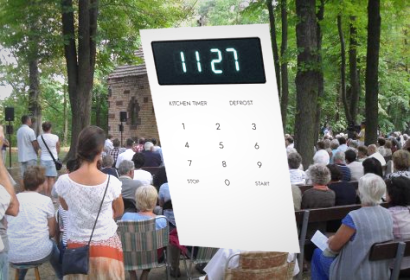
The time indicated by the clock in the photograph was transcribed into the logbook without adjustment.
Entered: 11:27
